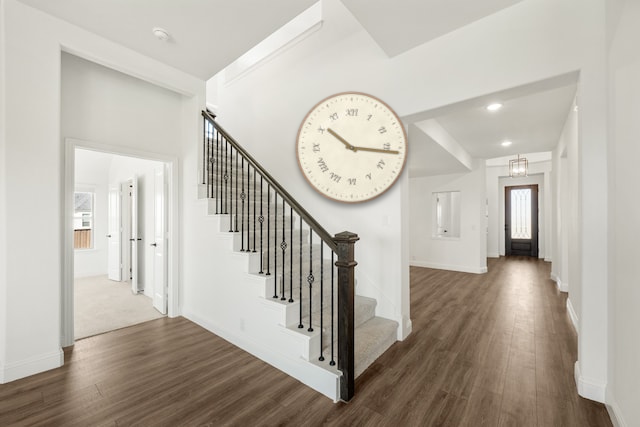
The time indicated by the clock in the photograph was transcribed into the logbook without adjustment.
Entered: 10:16
